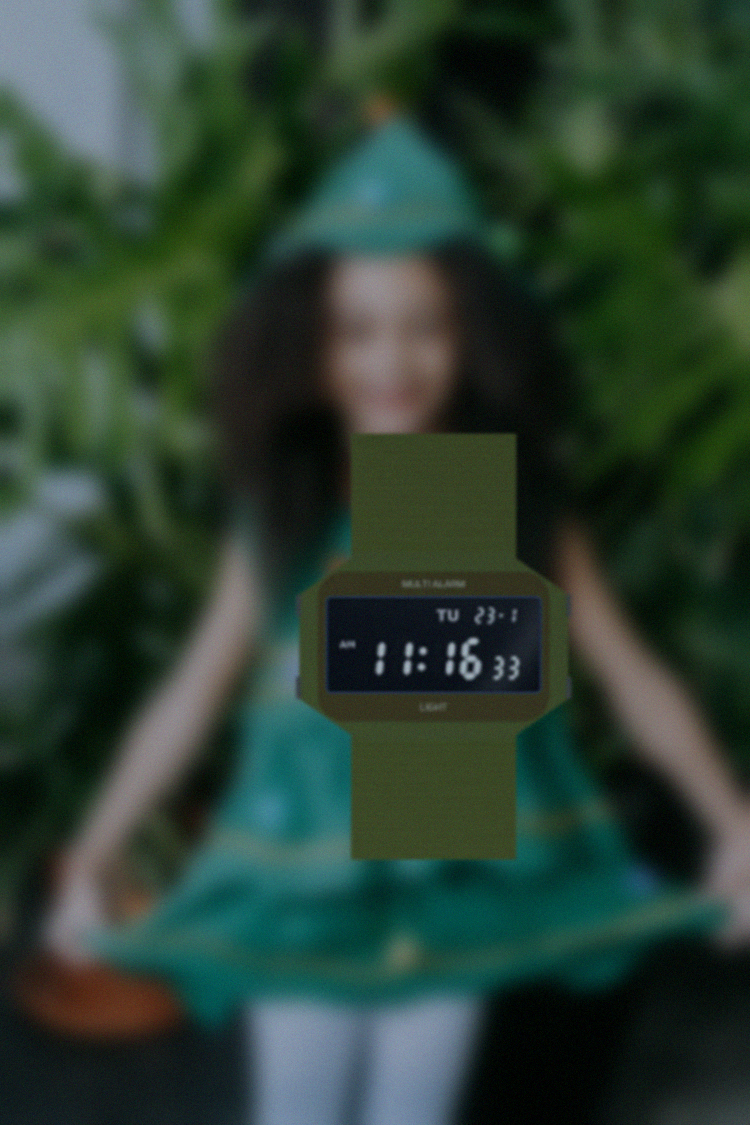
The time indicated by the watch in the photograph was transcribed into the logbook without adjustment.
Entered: 11:16:33
